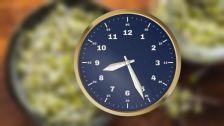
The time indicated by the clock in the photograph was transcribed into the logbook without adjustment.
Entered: 8:26
